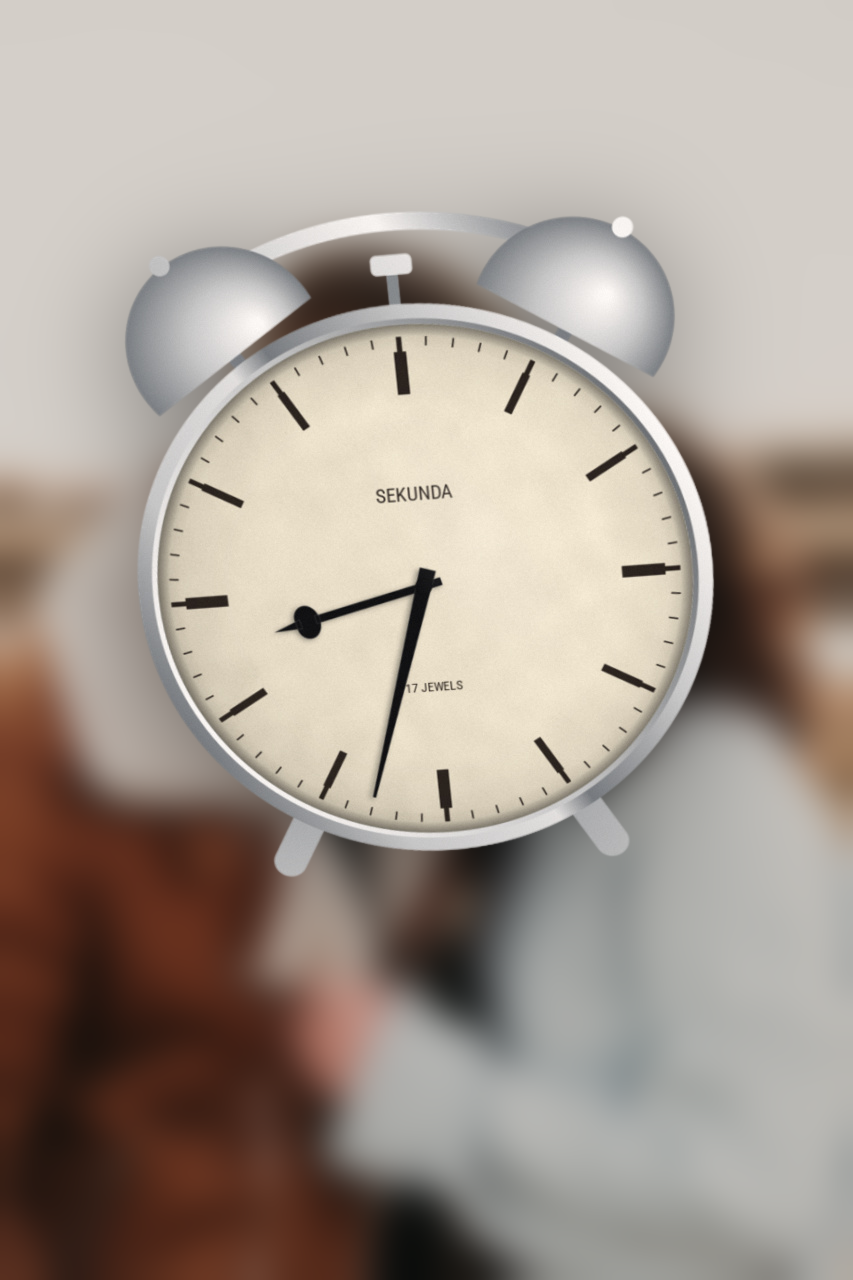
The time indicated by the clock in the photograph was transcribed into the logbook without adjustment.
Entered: 8:33
